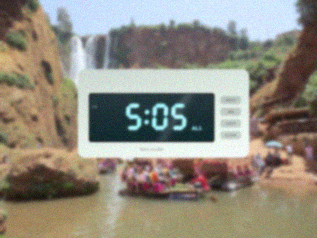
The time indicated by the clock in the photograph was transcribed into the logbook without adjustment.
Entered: 5:05
